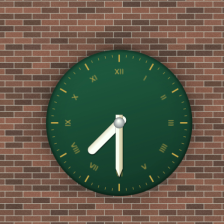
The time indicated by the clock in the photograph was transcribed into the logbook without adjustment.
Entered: 7:30
